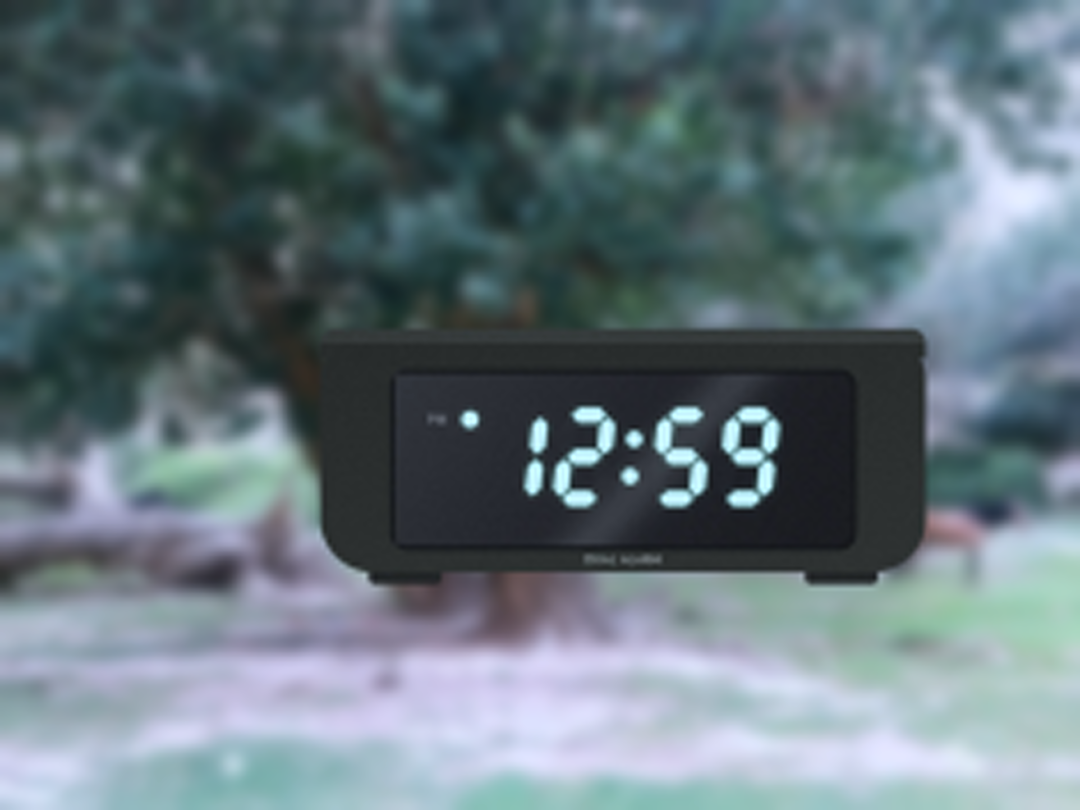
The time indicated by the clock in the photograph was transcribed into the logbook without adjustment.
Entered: 12:59
